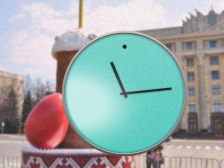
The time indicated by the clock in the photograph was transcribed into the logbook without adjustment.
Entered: 11:14
